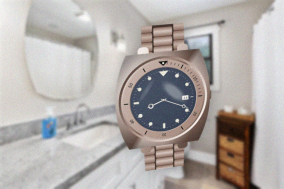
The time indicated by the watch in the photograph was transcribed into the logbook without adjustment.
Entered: 8:19
